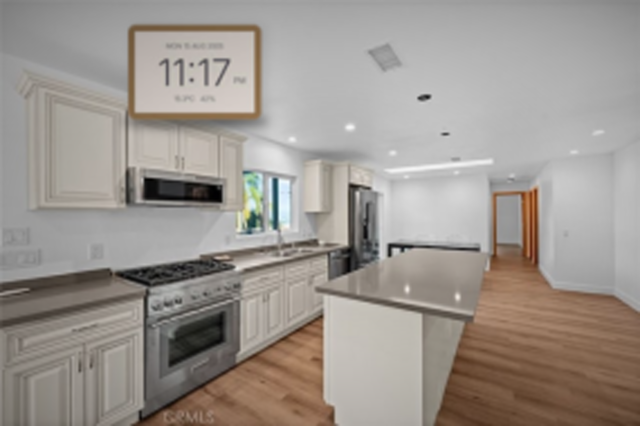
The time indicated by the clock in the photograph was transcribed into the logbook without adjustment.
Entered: 11:17
